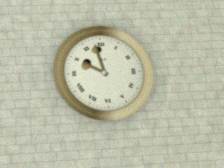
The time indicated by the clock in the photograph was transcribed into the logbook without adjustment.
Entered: 9:58
